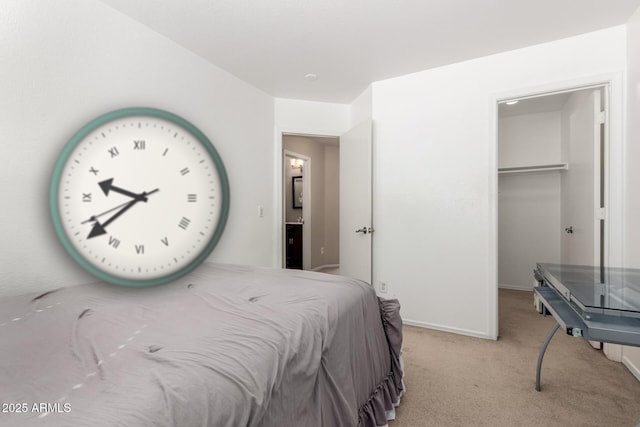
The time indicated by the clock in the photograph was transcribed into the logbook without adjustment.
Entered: 9:38:41
